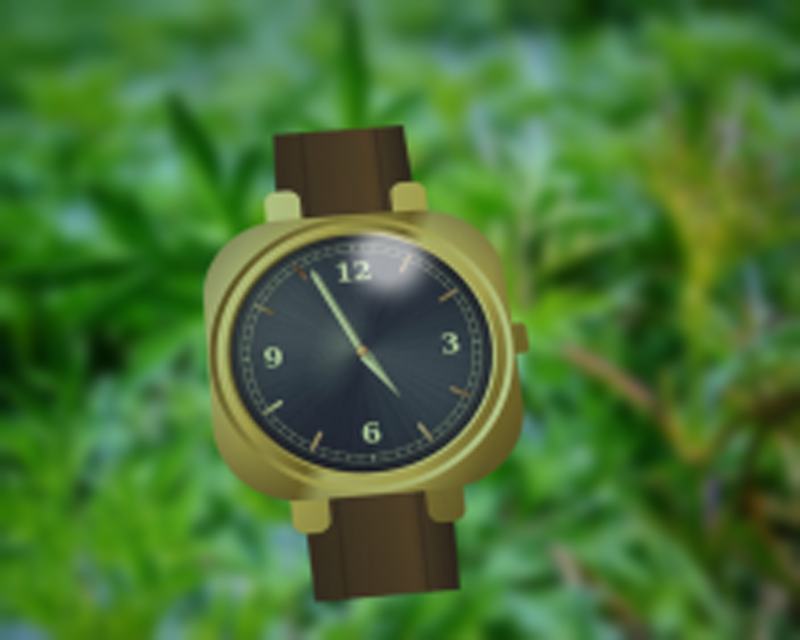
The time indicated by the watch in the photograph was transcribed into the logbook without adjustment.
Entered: 4:56
